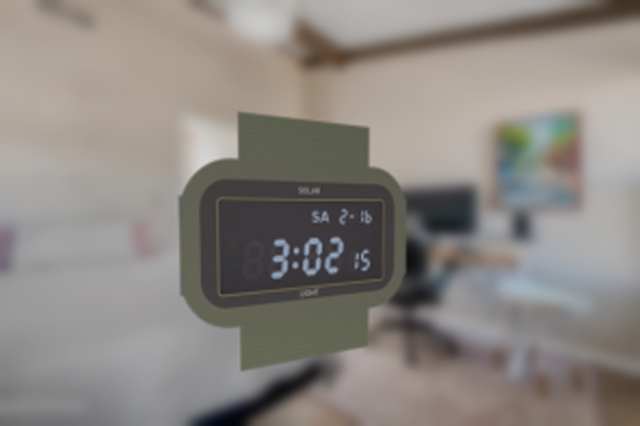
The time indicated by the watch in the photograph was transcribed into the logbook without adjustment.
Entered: 3:02:15
